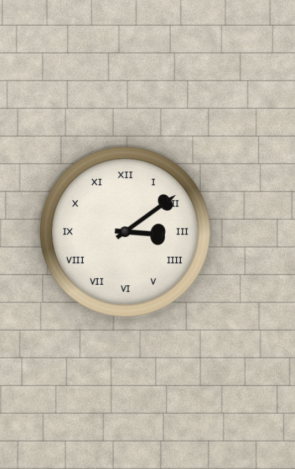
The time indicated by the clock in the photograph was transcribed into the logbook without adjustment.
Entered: 3:09
